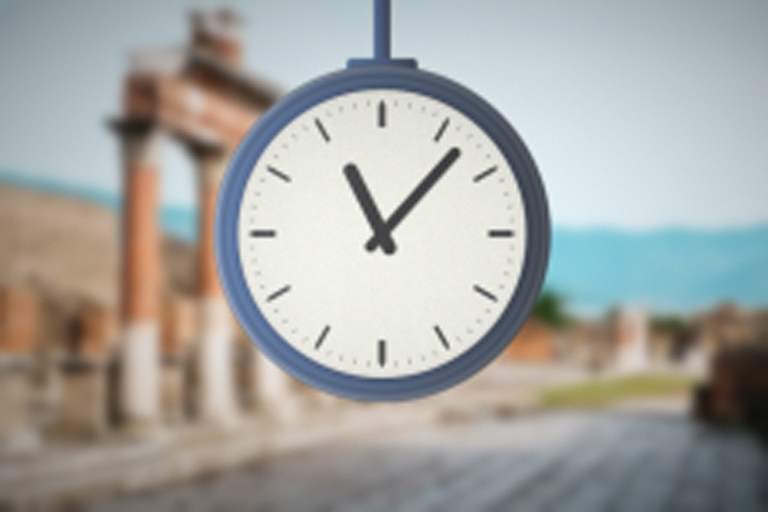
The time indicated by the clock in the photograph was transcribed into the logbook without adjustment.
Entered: 11:07
